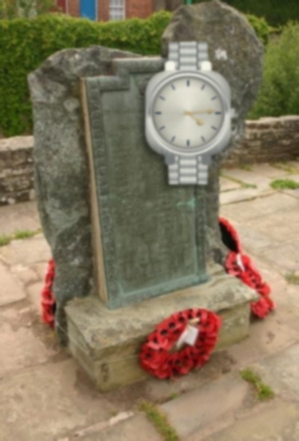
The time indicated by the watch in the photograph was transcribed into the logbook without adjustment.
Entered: 4:14
